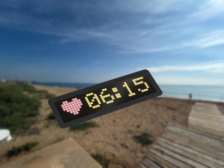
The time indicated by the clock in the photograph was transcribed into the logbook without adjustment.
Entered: 6:15
